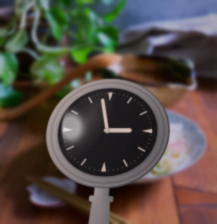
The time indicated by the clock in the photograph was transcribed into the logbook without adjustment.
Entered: 2:58
